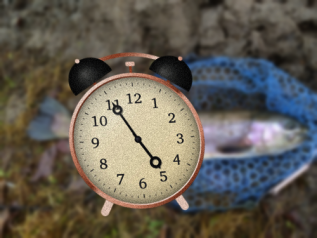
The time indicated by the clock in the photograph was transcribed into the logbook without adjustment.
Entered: 4:55
